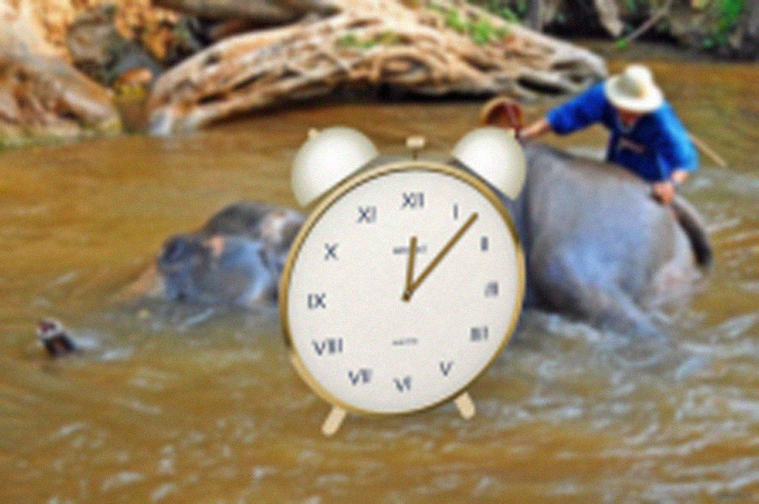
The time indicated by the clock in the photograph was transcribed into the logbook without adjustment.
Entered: 12:07
